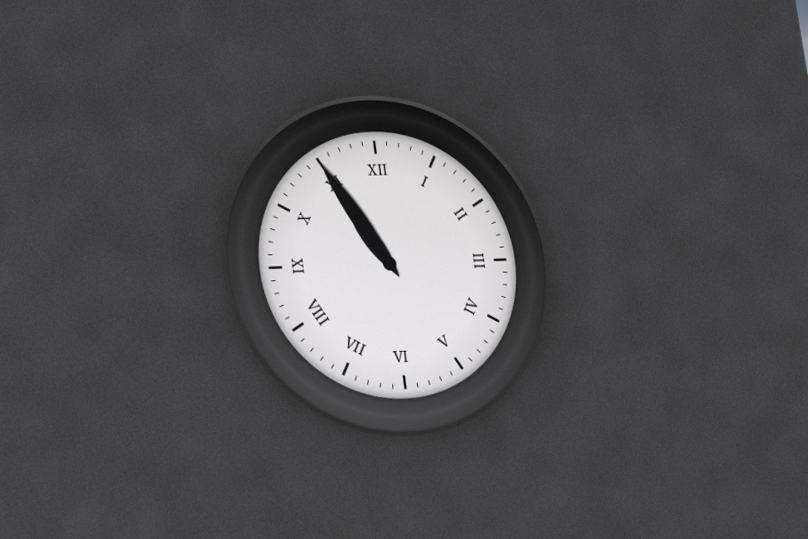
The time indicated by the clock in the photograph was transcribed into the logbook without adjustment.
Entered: 10:55
